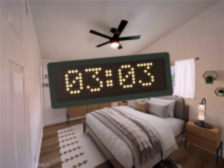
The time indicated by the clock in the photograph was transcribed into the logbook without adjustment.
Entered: 3:03
